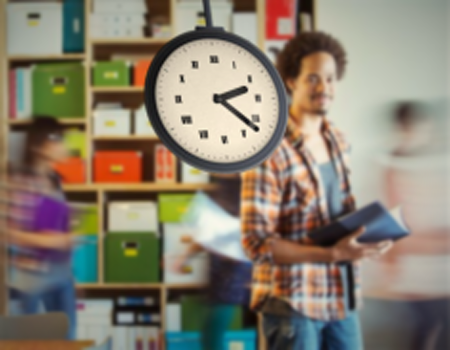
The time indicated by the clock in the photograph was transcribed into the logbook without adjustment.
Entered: 2:22
